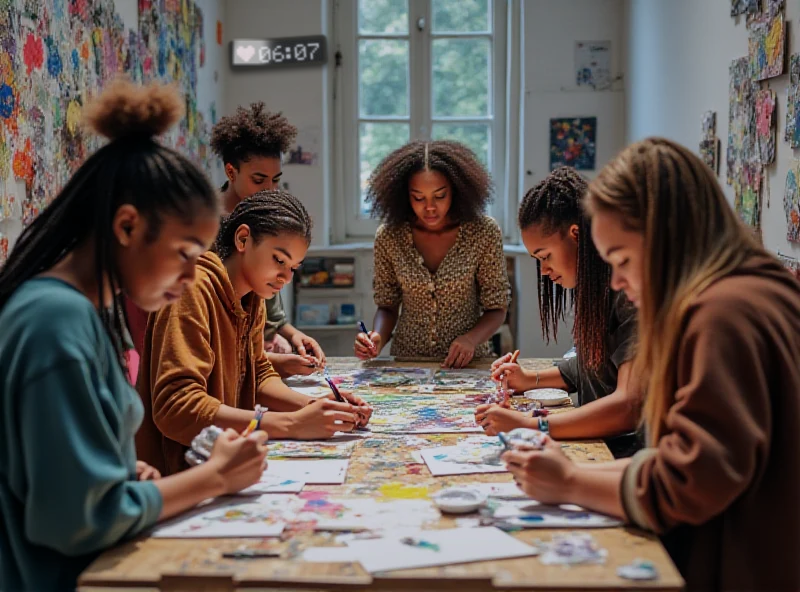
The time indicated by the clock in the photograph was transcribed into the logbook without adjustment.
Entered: 6:07
